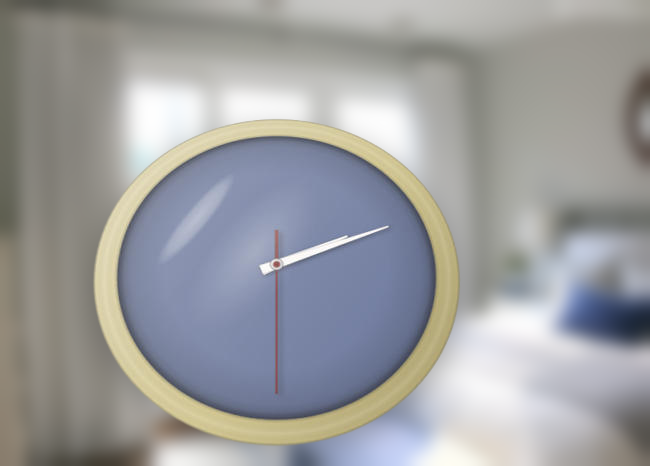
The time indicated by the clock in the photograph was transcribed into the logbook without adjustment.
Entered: 2:11:30
